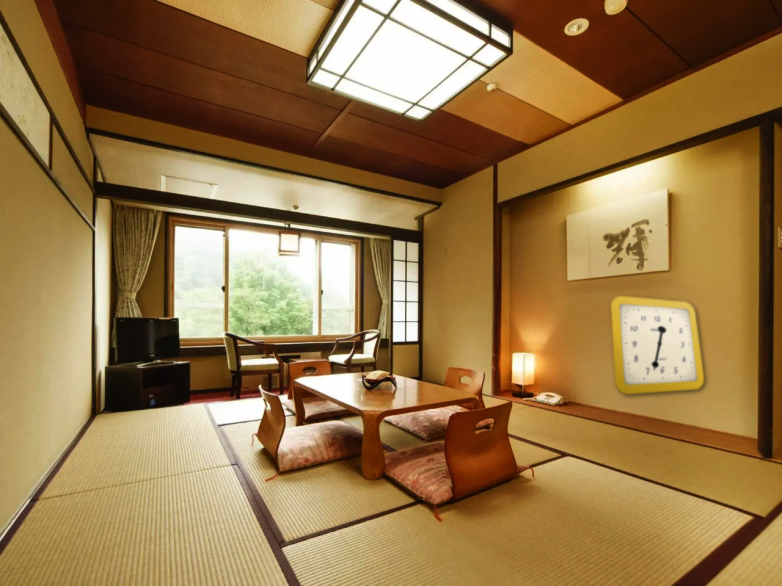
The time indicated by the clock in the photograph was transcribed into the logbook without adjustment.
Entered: 12:33
